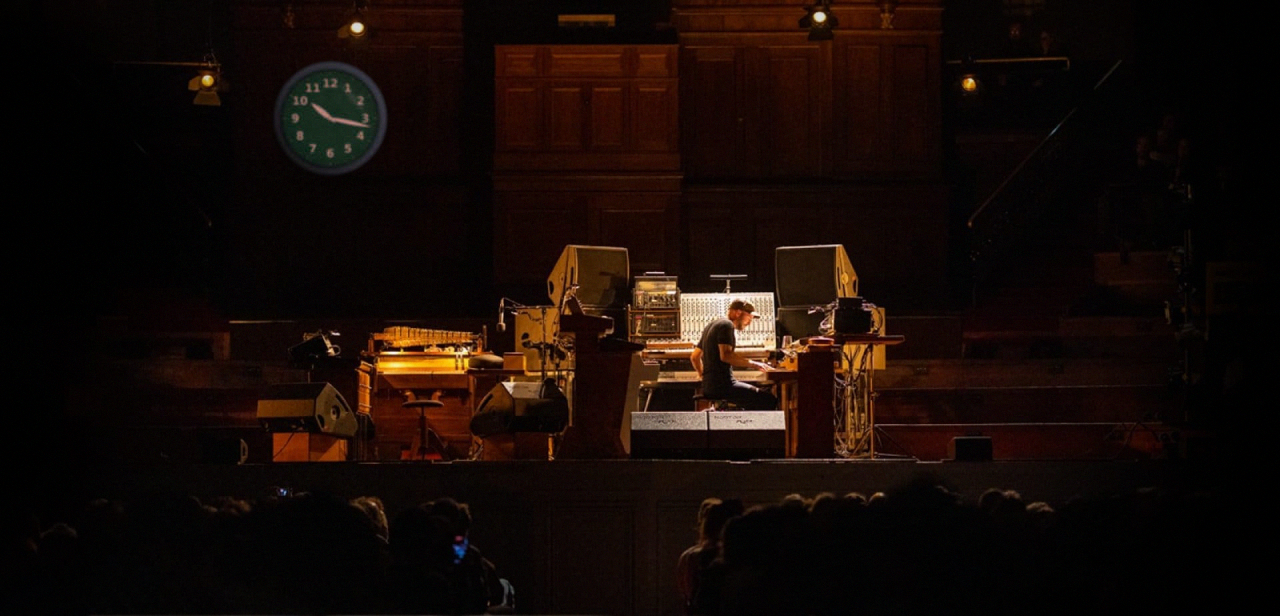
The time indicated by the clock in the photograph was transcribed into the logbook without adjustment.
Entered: 10:17
